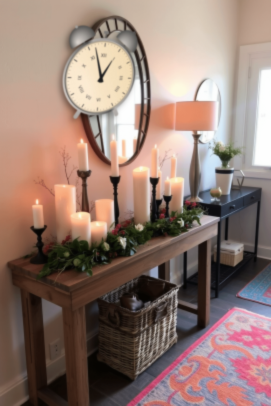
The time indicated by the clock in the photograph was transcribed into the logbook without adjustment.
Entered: 12:57
